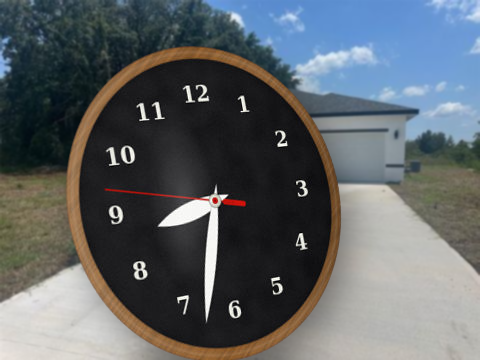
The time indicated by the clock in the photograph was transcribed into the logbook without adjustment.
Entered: 8:32:47
